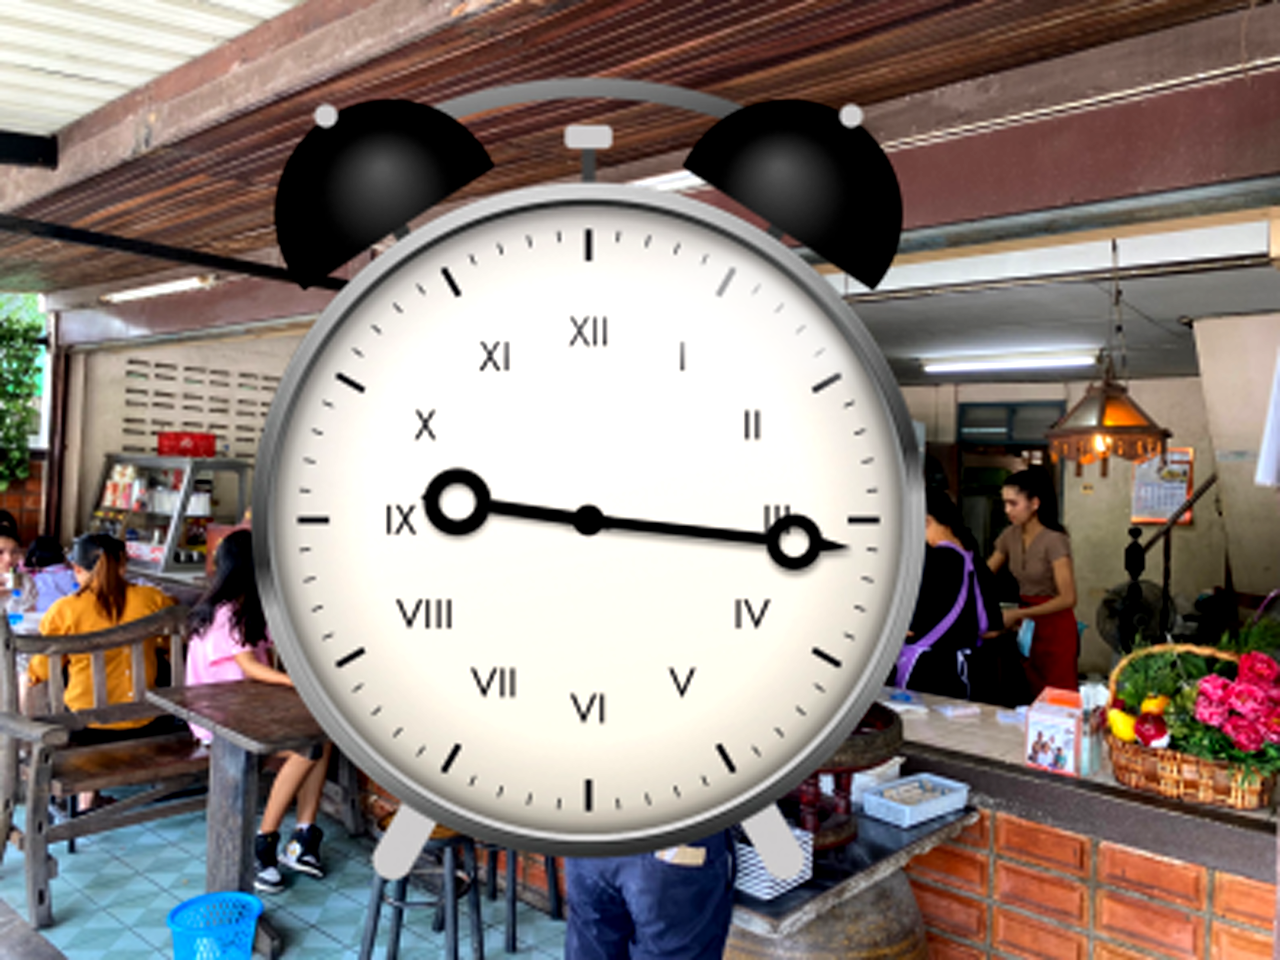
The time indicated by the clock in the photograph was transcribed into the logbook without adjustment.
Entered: 9:16
